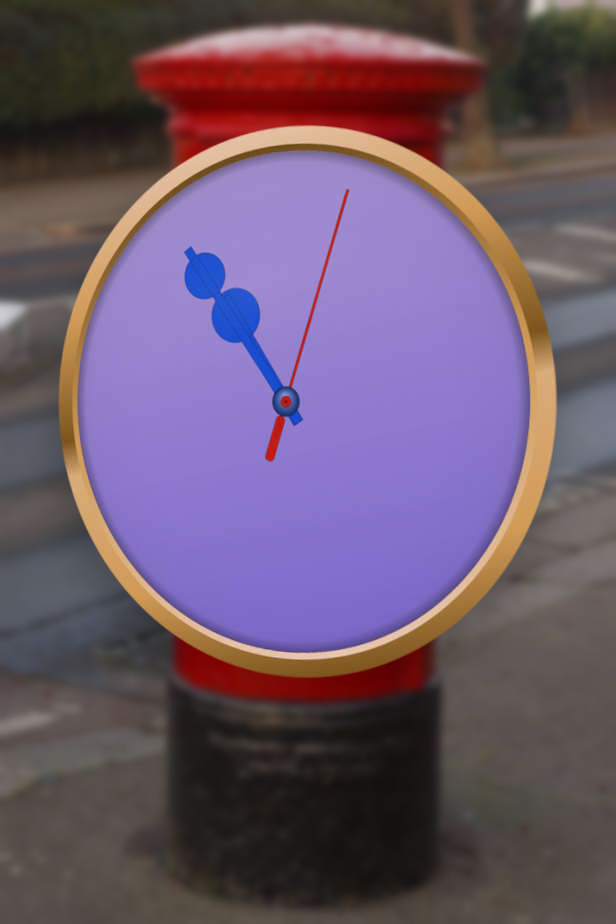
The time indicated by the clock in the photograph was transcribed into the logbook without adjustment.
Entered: 10:54:03
